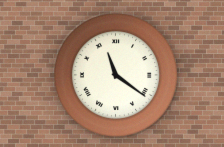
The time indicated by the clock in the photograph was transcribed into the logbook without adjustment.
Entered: 11:21
